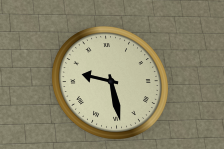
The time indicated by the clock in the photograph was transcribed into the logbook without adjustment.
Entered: 9:29
